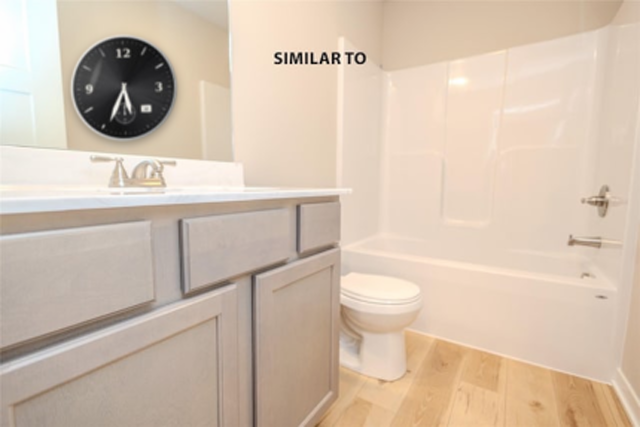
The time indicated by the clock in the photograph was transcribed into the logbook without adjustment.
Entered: 5:34
